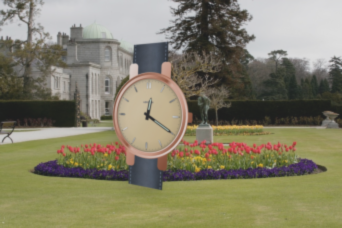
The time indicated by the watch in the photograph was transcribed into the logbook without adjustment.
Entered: 12:20
